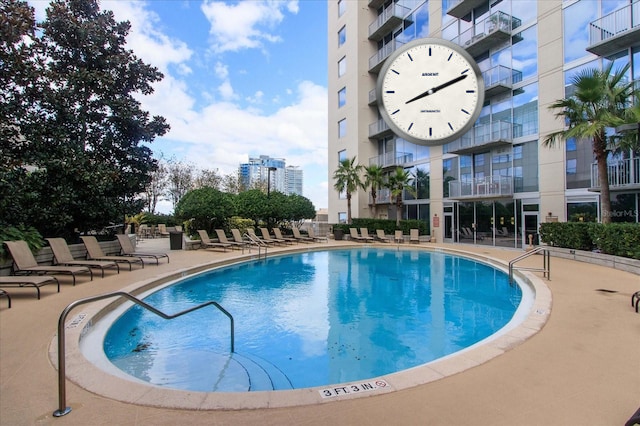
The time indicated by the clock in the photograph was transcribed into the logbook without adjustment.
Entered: 8:11
